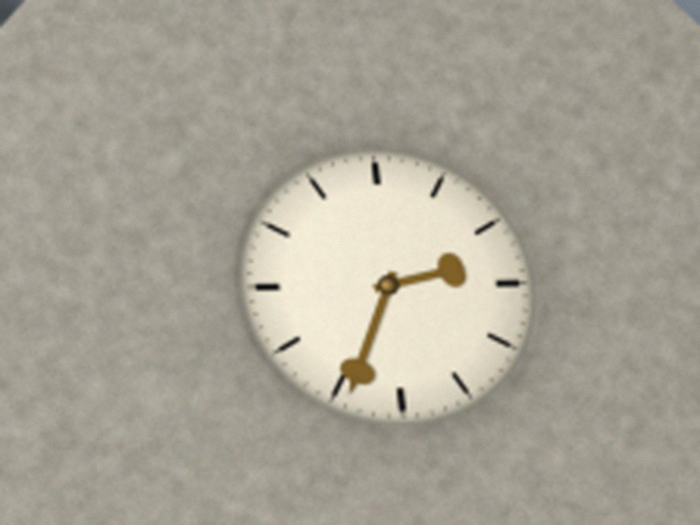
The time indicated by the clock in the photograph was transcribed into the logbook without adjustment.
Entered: 2:34
